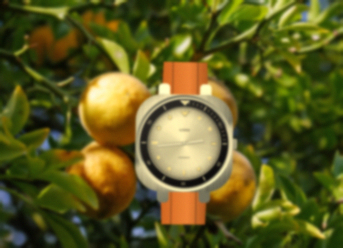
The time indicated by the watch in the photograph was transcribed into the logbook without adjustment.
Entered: 2:44
